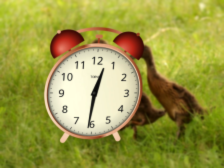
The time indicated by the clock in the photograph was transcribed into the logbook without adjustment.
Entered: 12:31
